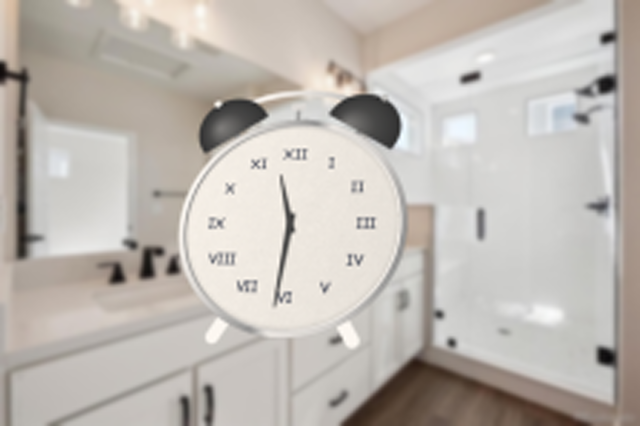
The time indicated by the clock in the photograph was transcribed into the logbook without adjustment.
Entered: 11:31
